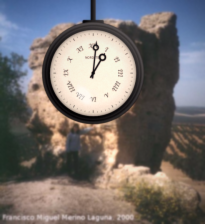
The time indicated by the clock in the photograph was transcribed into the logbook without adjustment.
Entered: 1:01
